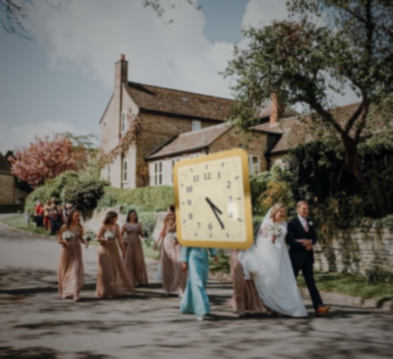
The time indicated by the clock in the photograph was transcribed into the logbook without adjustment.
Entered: 4:25
